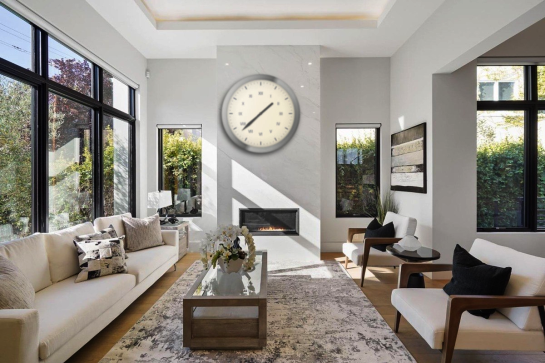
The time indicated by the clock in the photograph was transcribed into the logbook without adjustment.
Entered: 1:38
